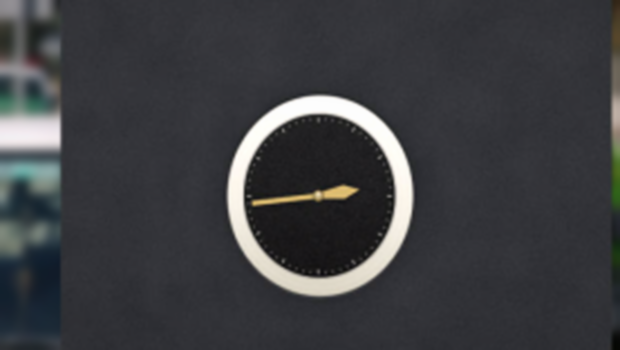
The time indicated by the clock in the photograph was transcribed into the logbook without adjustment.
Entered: 2:44
